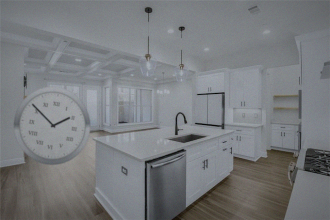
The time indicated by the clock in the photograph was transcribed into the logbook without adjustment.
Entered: 1:51
